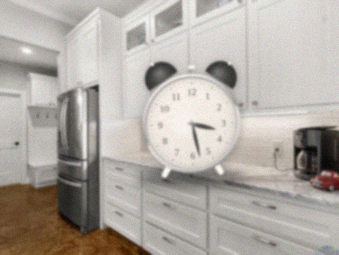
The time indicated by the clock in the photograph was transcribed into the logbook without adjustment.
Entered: 3:28
